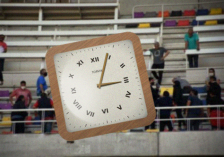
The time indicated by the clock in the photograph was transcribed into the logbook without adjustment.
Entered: 3:04
